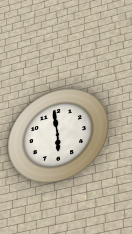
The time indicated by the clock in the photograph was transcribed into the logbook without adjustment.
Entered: 5:59
